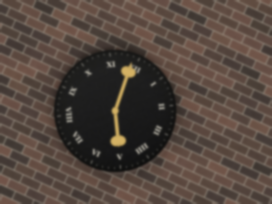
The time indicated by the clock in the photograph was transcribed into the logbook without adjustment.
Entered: 4:59
